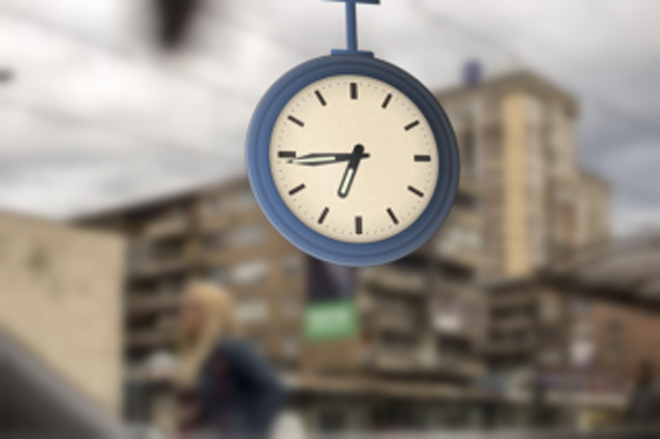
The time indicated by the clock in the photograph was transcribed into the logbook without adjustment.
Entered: 6:44
